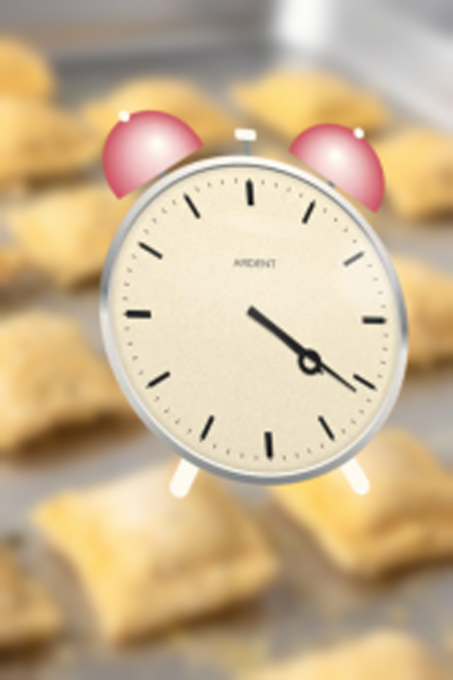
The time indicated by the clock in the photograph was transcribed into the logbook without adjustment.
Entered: 4:21
